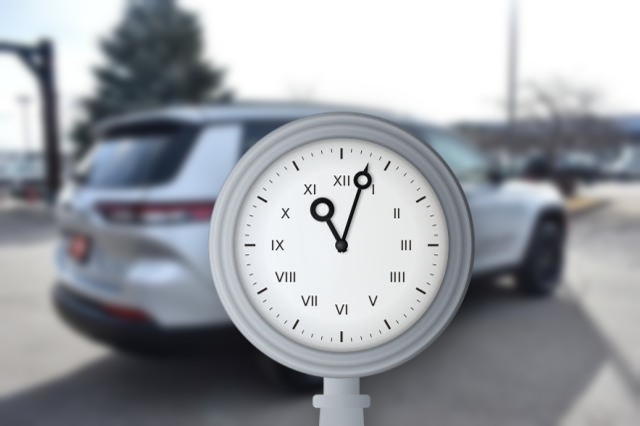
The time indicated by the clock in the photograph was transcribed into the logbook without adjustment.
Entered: 11:03
